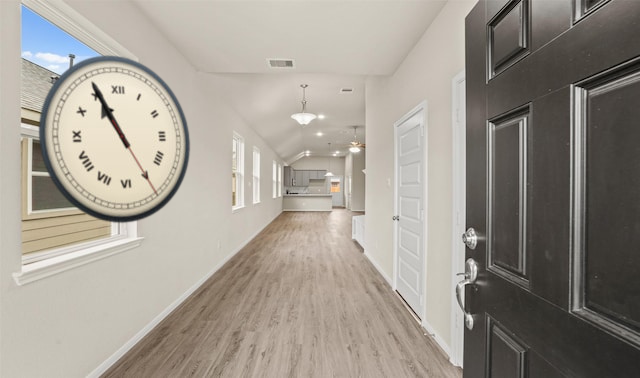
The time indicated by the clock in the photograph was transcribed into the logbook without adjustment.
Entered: 10:55:25
